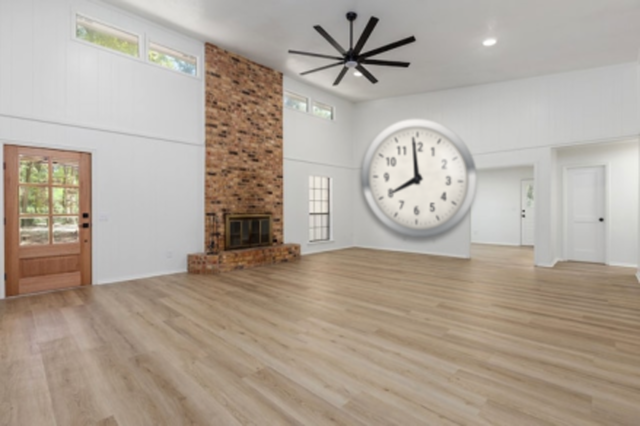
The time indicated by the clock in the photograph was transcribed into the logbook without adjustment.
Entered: 7:59
